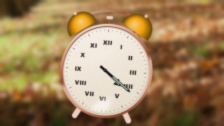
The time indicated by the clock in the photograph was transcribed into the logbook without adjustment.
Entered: 4:21
